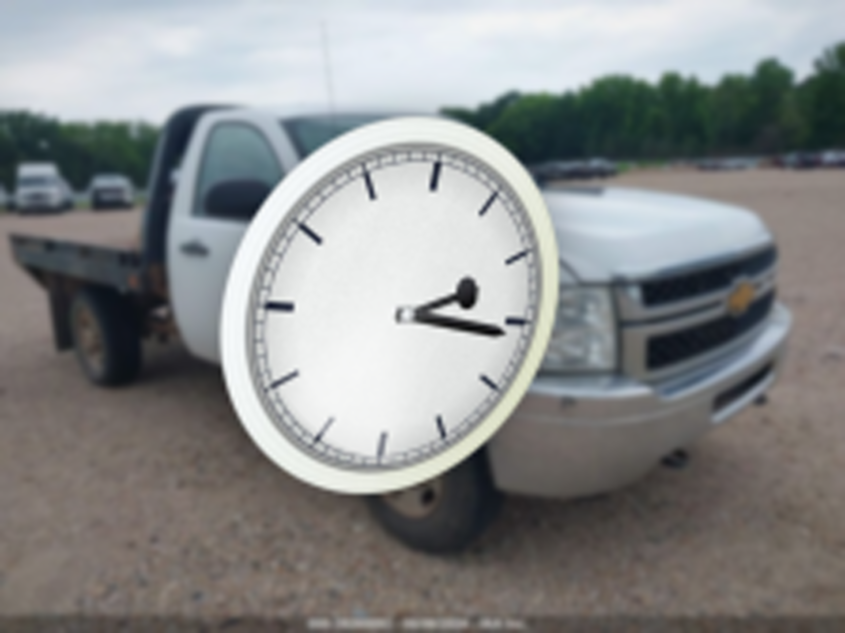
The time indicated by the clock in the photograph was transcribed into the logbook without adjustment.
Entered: 2:16
